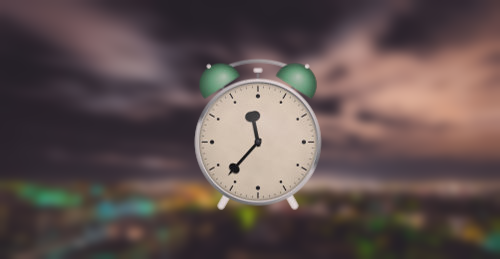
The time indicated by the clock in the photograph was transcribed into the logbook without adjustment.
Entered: 11:37
